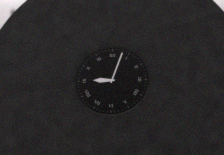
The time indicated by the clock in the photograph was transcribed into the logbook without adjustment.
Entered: 9:03
